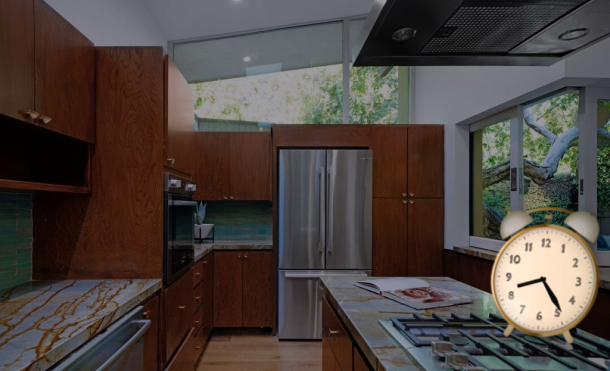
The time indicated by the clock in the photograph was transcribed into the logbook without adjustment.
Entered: 8:24
